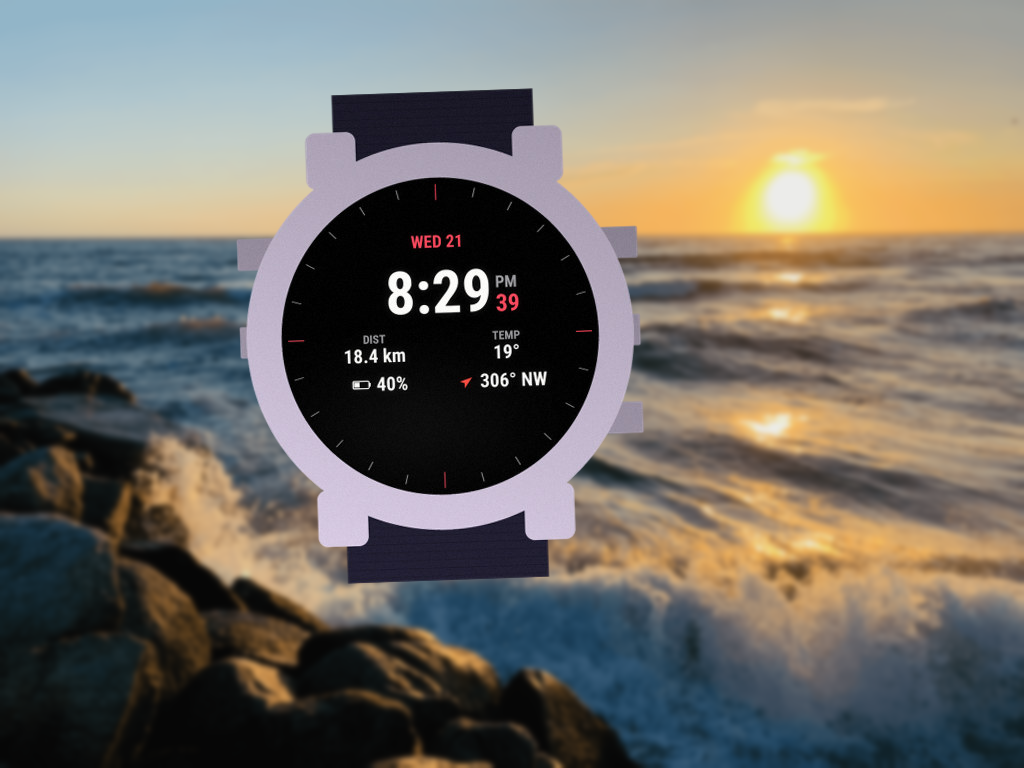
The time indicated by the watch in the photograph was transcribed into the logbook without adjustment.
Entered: 8:29:39
